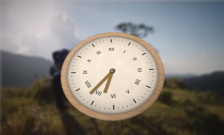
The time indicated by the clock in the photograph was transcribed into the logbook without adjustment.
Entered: 6:37
